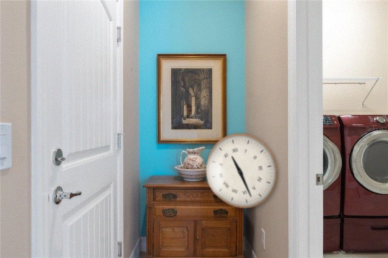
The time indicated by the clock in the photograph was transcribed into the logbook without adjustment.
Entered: 11:28
